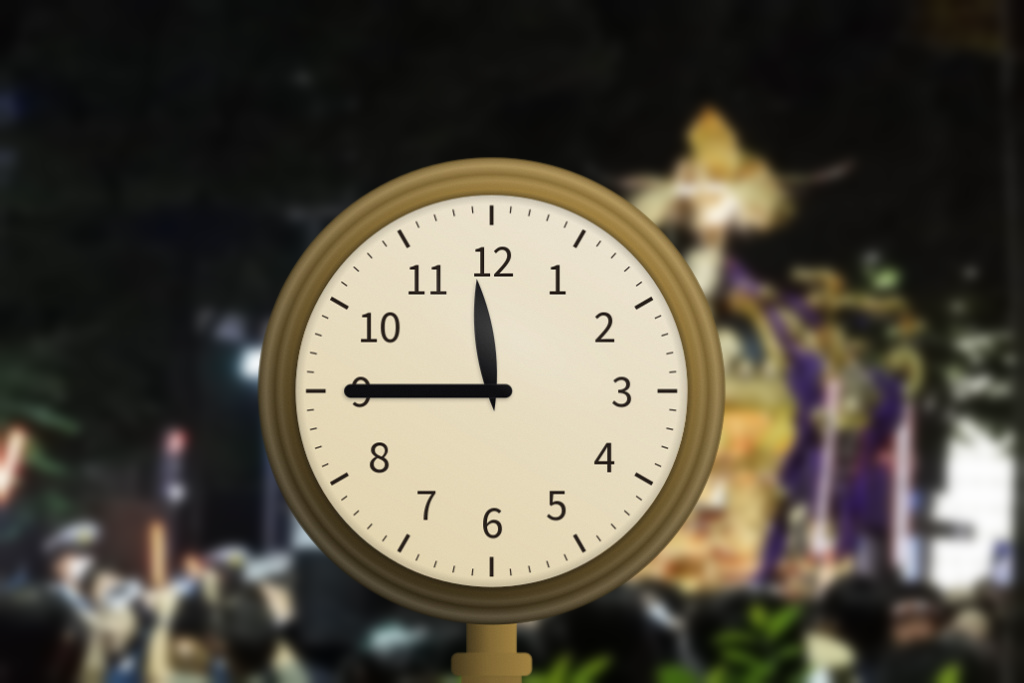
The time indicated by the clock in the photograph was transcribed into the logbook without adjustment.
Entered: 11:45
